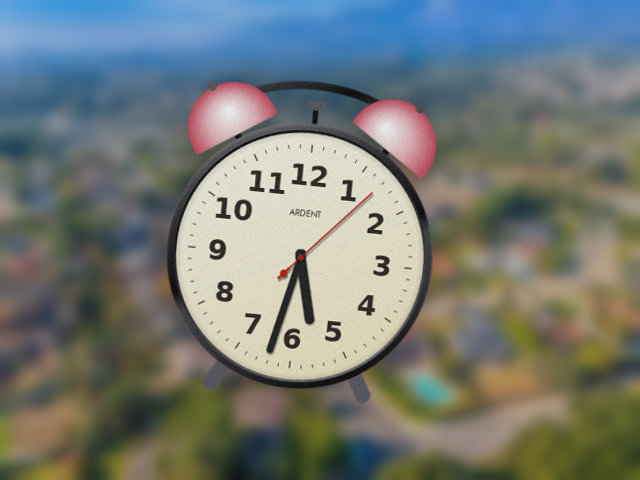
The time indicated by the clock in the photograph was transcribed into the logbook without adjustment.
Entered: 5:32:07
